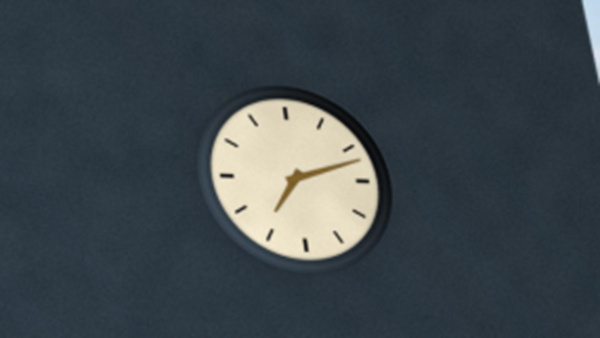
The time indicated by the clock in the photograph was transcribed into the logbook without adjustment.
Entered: 7:12
